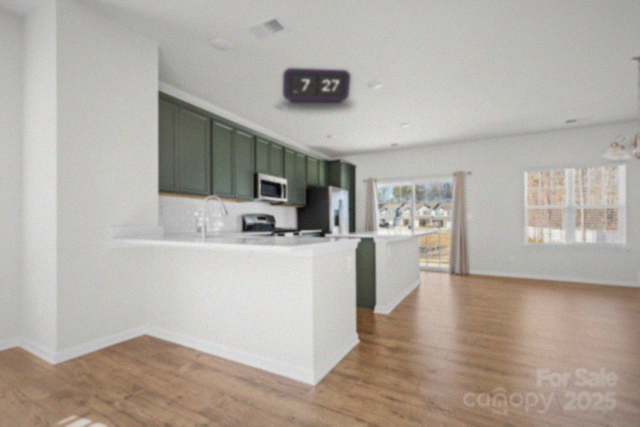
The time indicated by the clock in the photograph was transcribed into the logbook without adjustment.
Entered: 7:27
